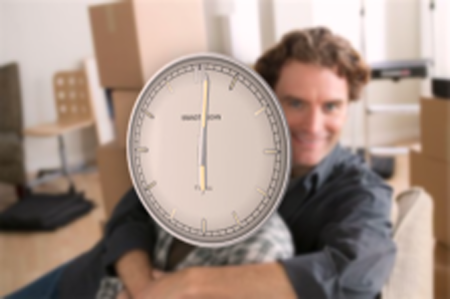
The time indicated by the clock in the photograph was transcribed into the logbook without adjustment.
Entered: 6:01
